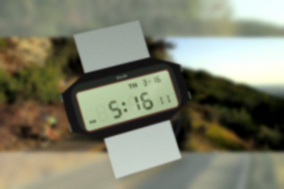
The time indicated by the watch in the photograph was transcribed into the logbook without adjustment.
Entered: 5:16
